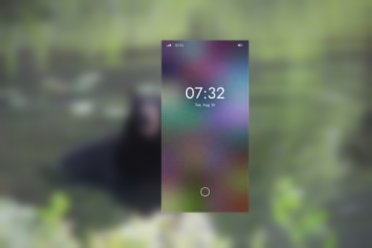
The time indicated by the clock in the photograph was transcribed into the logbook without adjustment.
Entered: 7:32
